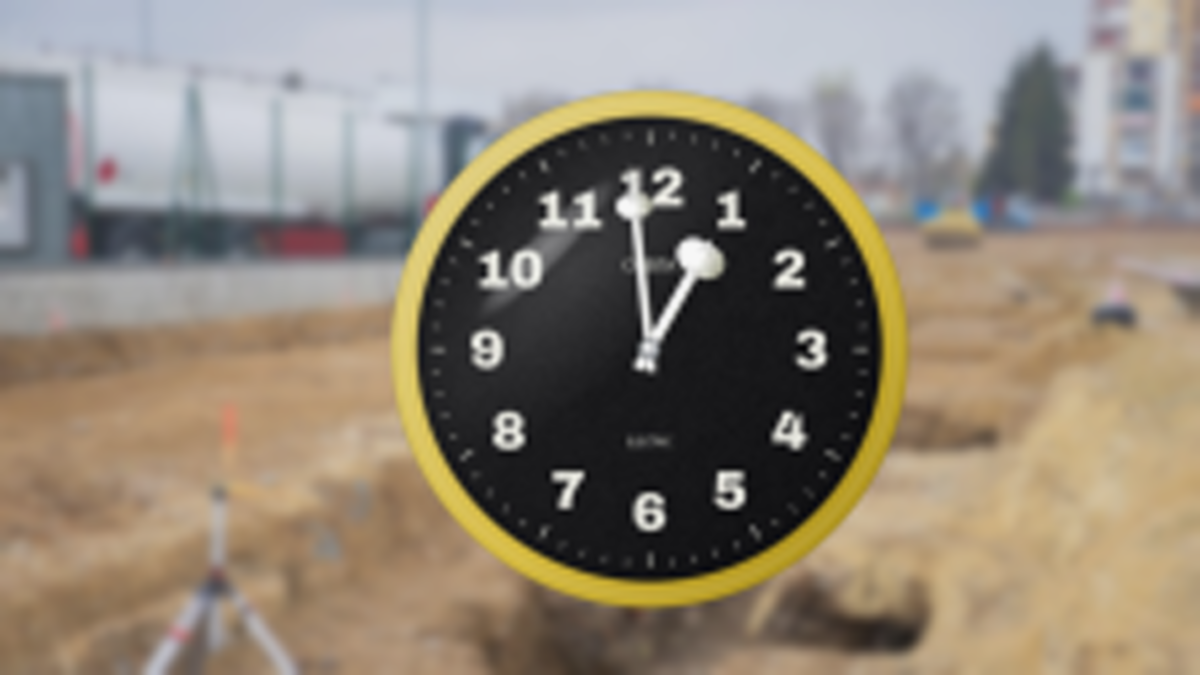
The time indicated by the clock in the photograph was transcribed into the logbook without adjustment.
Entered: 12:59
